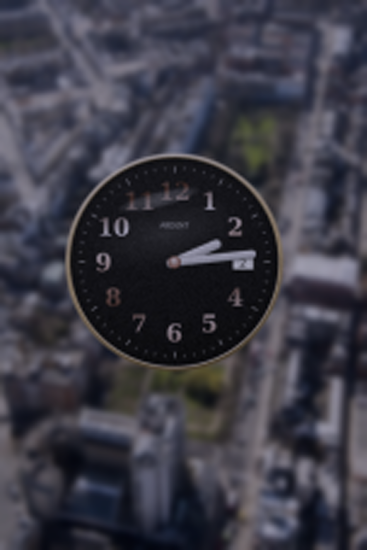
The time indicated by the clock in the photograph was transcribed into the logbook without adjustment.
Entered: 2:14
